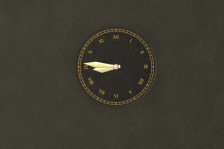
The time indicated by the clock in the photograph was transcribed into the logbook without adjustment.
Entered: 8:46
